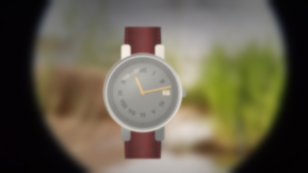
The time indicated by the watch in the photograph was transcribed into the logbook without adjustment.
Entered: 11:13
